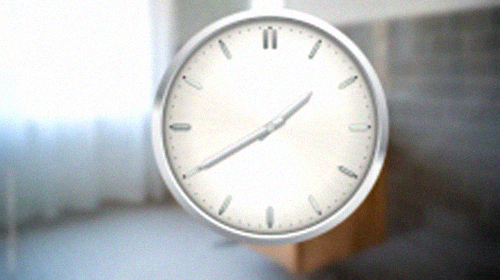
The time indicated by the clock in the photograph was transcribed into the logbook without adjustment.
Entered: 1:40
